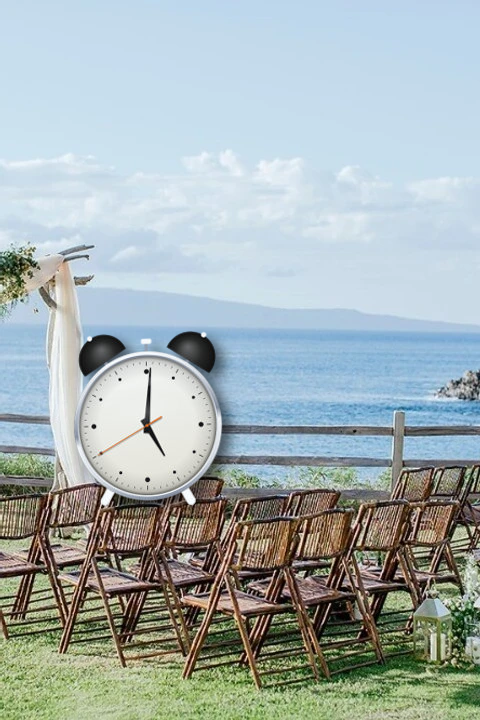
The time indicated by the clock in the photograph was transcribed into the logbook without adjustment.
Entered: 5:00:40
